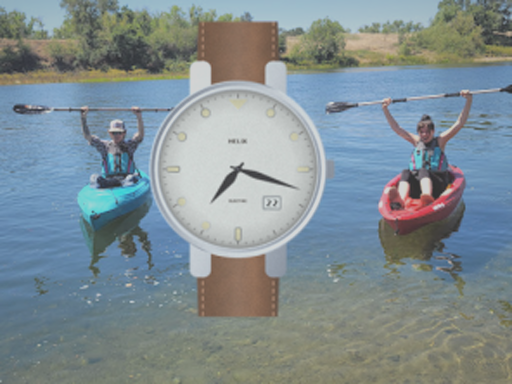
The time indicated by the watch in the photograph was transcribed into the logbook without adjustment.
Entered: 7:18
